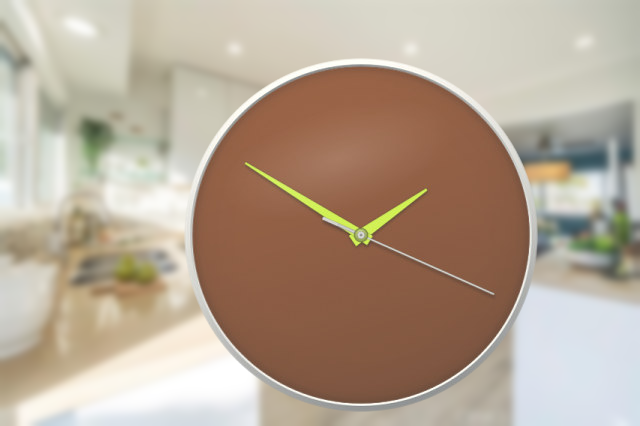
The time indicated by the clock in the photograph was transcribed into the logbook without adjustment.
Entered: 1:50:19
